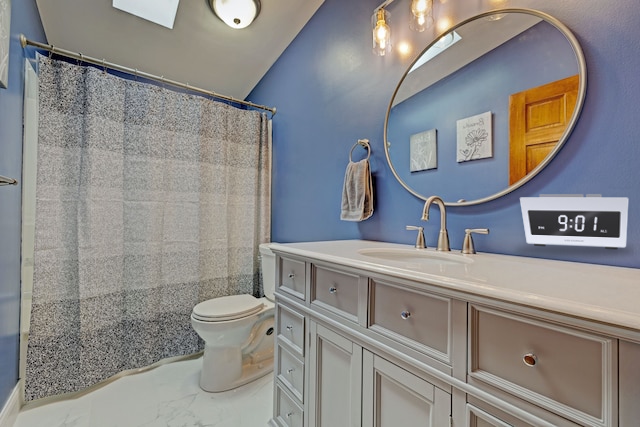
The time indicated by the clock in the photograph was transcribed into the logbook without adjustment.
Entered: 9:01
